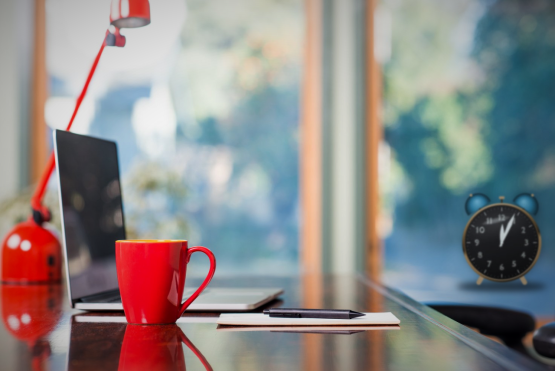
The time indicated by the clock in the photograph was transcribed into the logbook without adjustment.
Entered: 12:04
